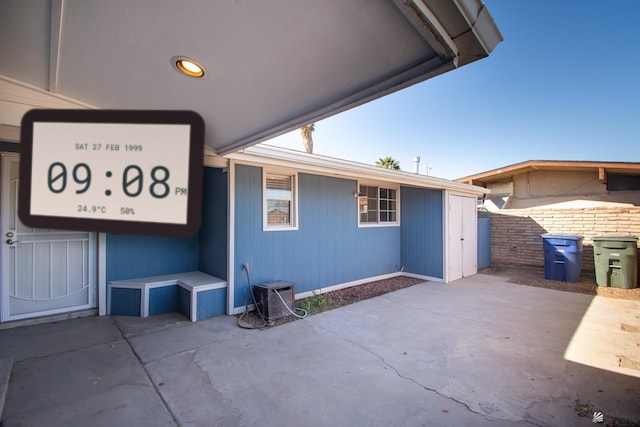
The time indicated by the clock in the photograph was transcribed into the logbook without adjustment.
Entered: 9:08
